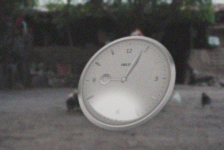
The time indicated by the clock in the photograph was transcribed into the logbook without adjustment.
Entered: 9:04
